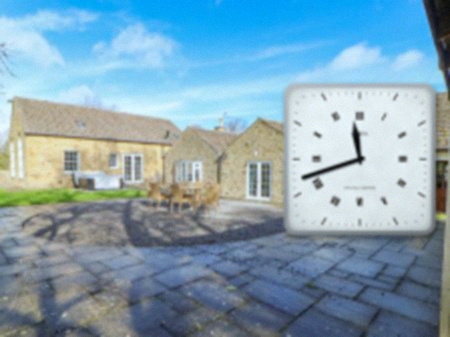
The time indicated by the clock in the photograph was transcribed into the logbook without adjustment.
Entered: 11:42
